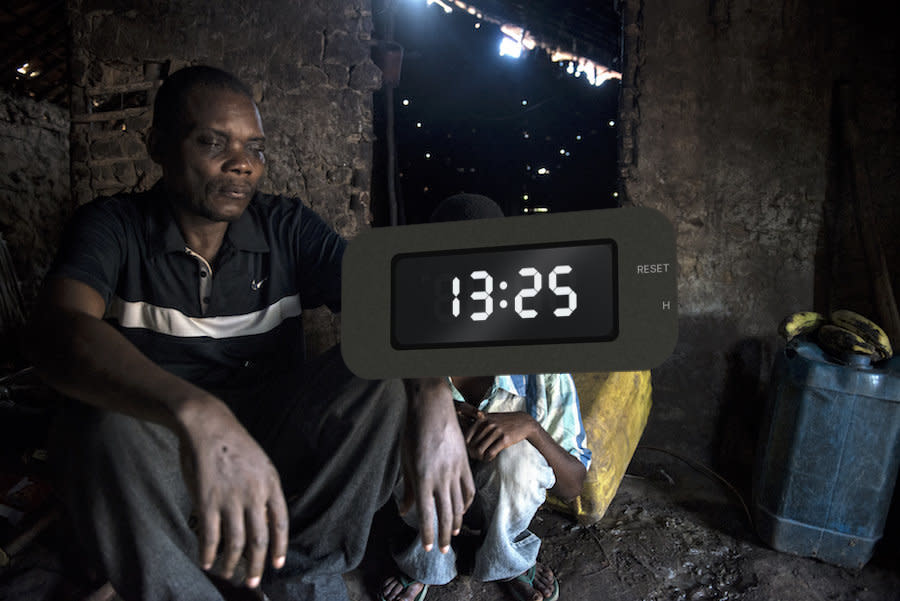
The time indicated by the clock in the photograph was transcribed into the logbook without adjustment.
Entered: 13:25
